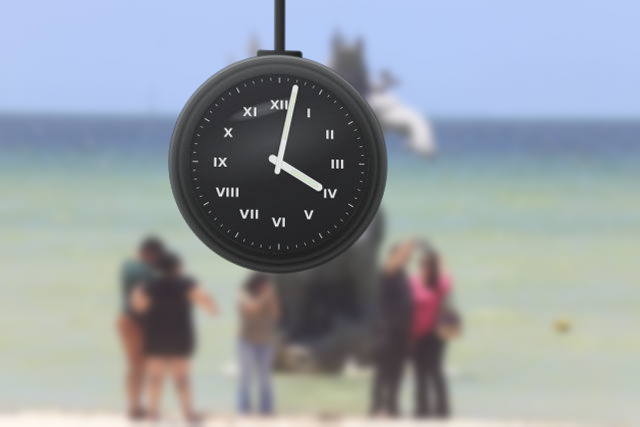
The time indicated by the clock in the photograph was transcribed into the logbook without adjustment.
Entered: 4:02
